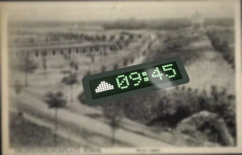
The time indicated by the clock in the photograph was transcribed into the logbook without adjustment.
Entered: 9:45
